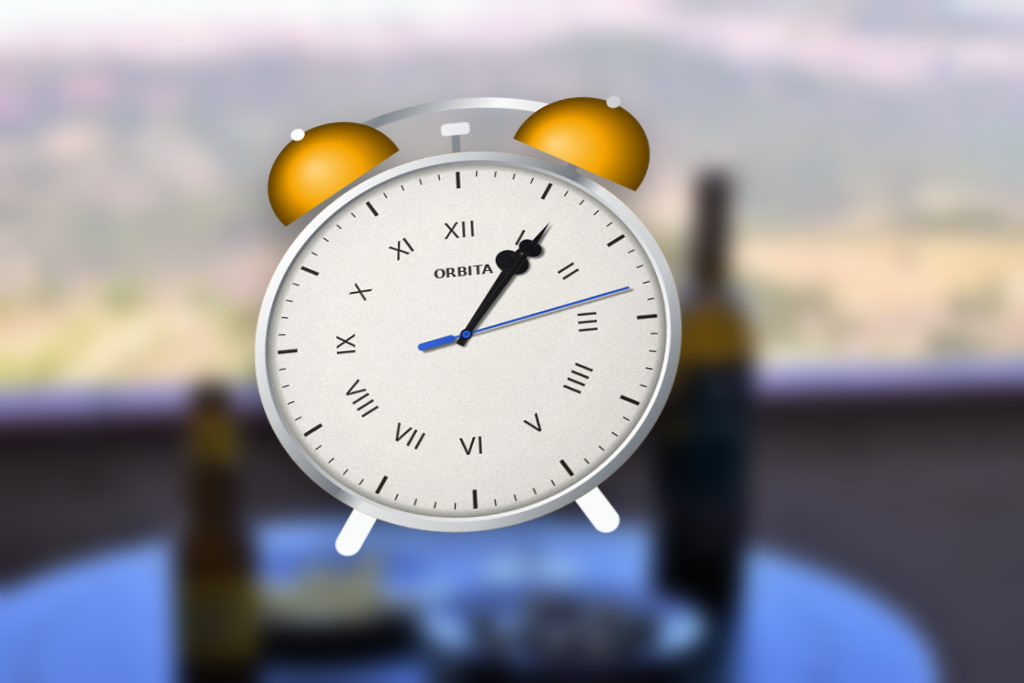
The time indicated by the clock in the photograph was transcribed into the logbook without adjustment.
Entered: 1:06:13
